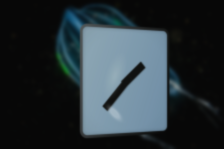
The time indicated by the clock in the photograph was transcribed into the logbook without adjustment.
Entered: 1:37
